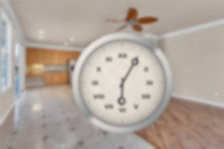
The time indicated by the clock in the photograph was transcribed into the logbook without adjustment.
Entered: 6:05
